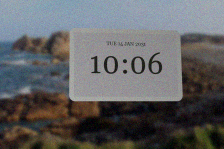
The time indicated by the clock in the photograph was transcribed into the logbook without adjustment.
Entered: 10:06
